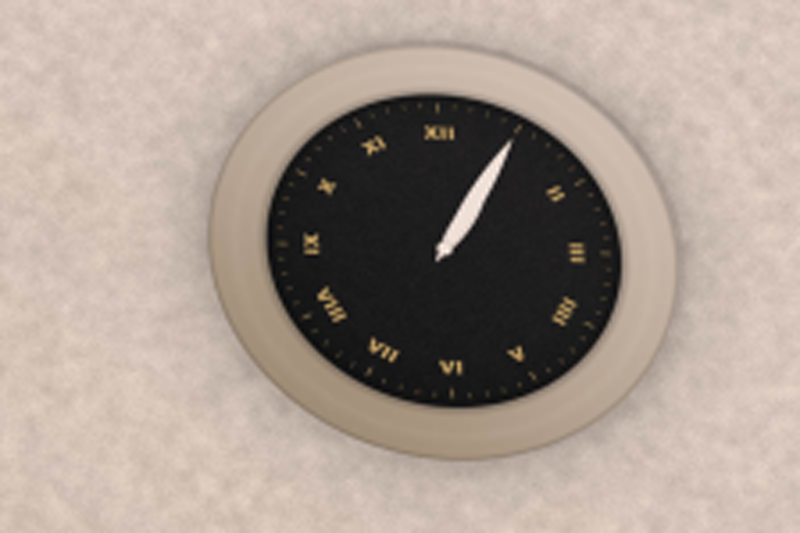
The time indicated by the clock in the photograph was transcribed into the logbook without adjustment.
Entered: 1:05
